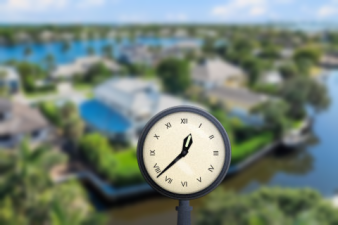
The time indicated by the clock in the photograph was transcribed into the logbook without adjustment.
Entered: 12:38
